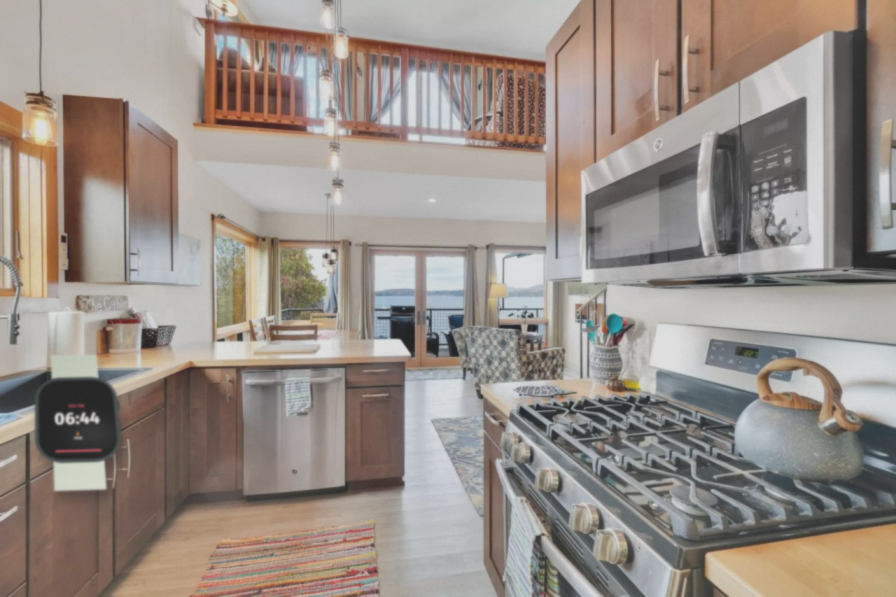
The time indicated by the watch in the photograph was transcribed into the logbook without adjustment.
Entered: 6:44
